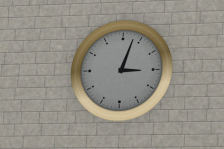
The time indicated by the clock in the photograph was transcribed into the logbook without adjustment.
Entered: 3:03
